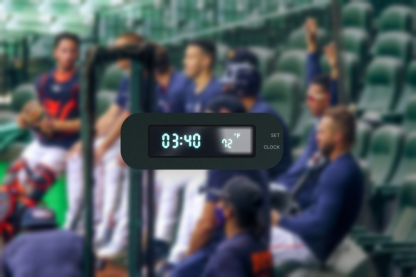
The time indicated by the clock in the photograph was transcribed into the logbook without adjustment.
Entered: 3:40
